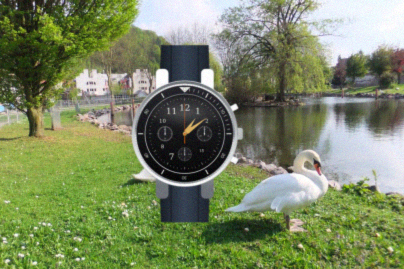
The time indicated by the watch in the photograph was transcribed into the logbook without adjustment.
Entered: 1:09
